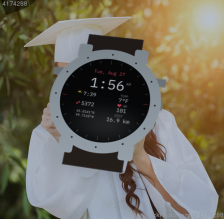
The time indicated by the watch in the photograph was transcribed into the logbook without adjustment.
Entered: 1:56
